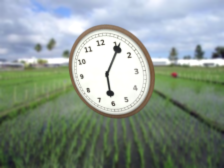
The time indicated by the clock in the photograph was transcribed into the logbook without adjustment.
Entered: 6:06
